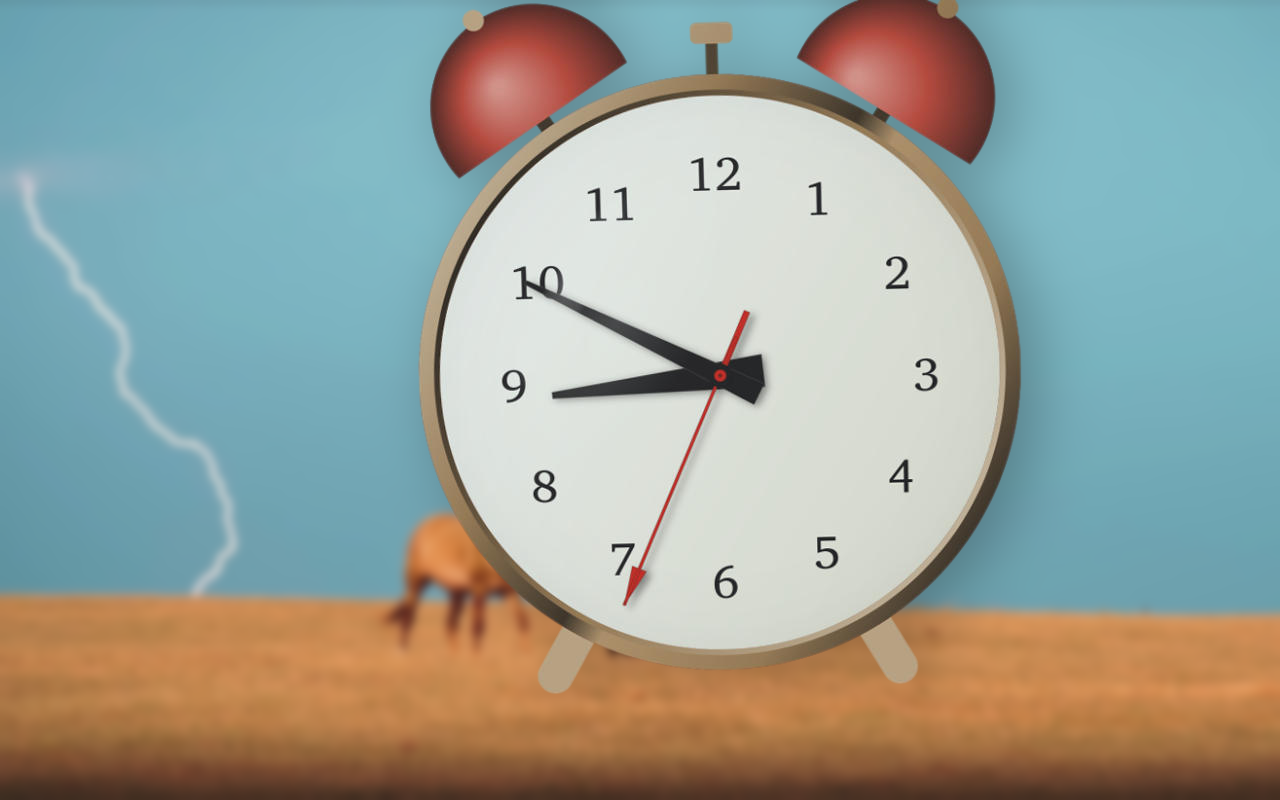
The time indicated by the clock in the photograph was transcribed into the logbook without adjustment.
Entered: 8:49:34
